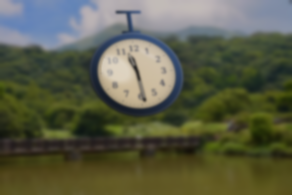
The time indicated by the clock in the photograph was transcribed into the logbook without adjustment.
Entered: 11:29
